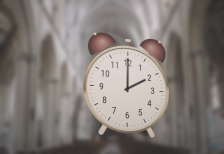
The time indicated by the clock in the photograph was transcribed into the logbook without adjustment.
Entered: 2:00
